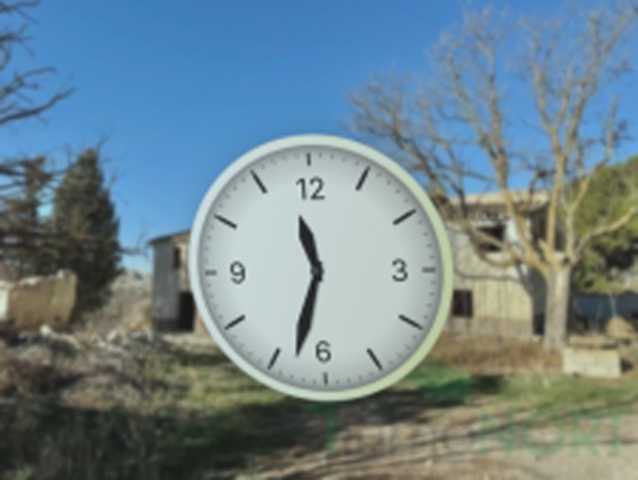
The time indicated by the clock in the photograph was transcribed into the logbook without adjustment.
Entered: 11:33
